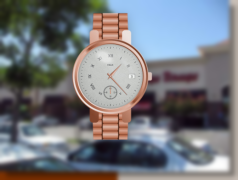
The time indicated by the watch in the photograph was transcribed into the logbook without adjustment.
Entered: 1:23
